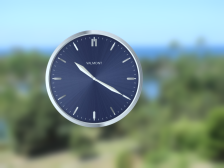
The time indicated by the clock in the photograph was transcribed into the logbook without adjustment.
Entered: 10:20
